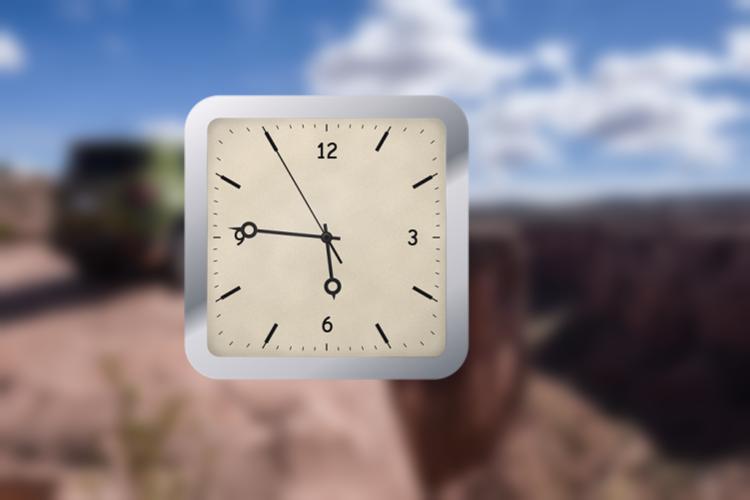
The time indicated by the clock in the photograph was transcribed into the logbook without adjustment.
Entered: 5:45:55
